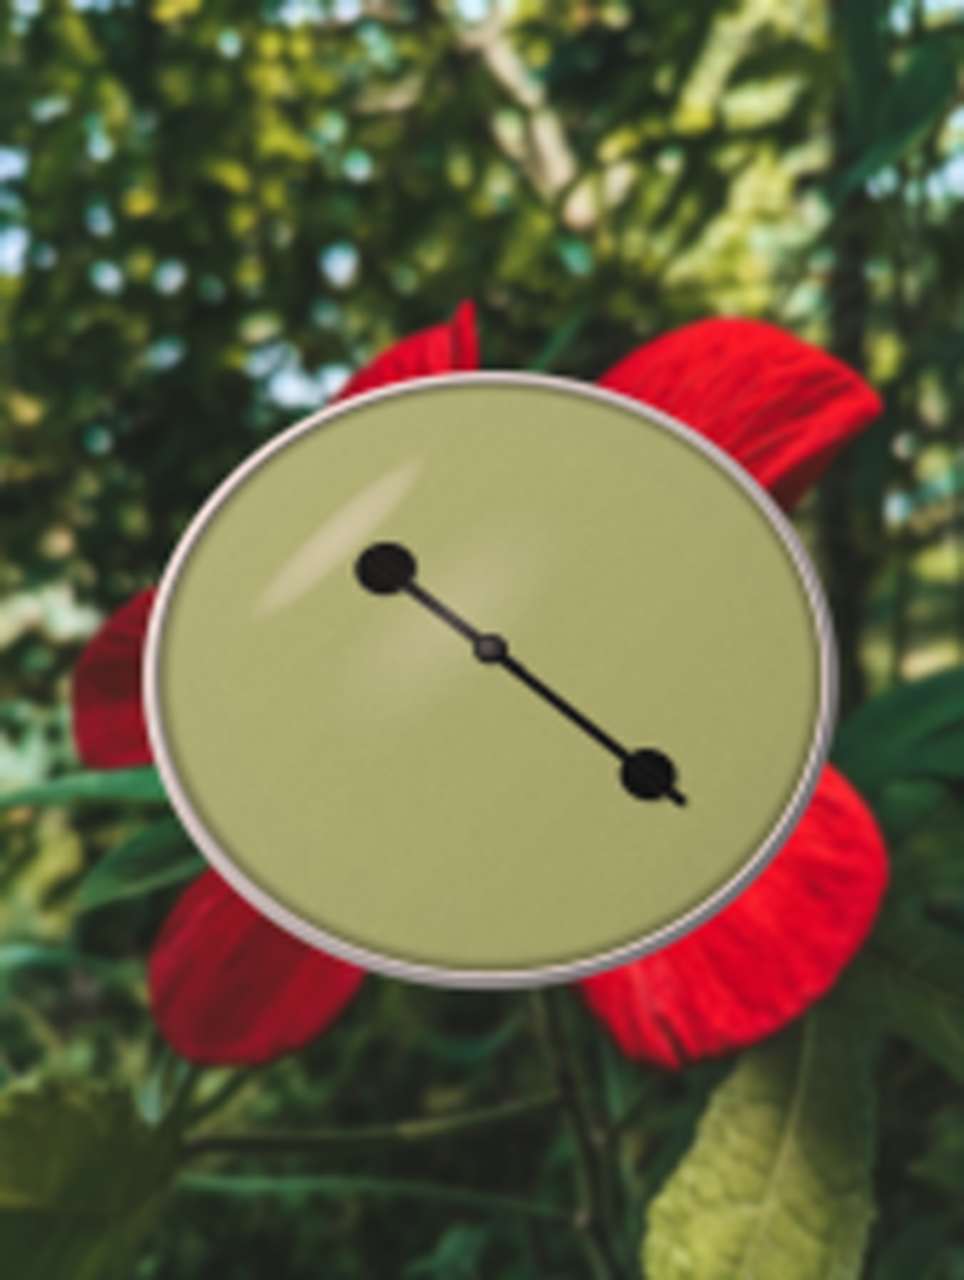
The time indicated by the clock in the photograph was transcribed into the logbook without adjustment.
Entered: 10:22
